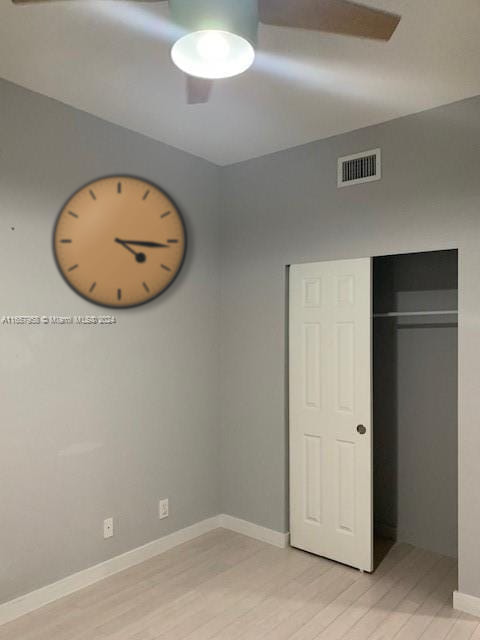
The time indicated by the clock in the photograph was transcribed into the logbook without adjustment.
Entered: 4:16
